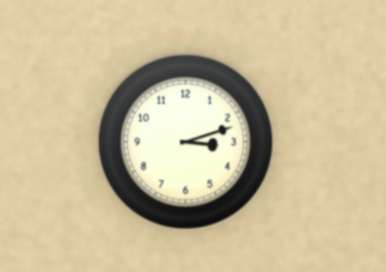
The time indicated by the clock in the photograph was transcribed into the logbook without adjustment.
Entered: 3:12
